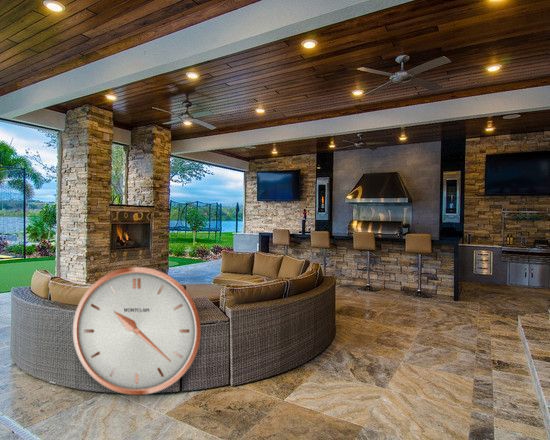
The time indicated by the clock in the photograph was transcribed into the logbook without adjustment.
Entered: 10:22
